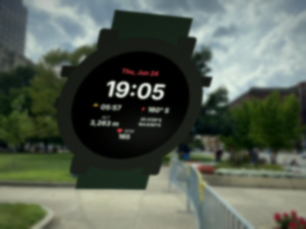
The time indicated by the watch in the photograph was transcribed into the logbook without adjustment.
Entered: 19:05
